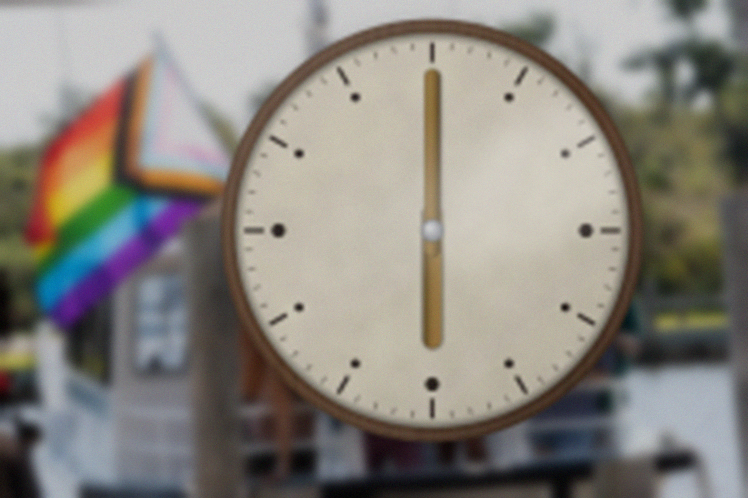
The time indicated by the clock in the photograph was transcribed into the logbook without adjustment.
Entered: 6:00
